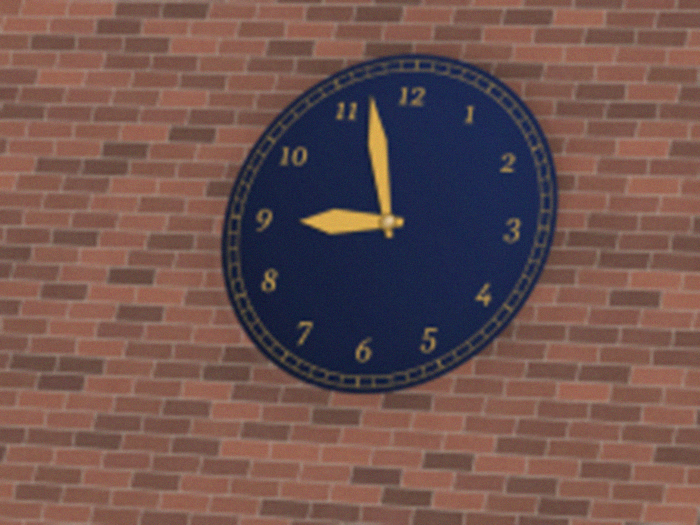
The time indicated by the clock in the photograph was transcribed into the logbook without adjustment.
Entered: 8:57
